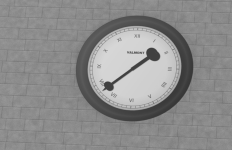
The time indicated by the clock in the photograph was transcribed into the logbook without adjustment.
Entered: 1:38
